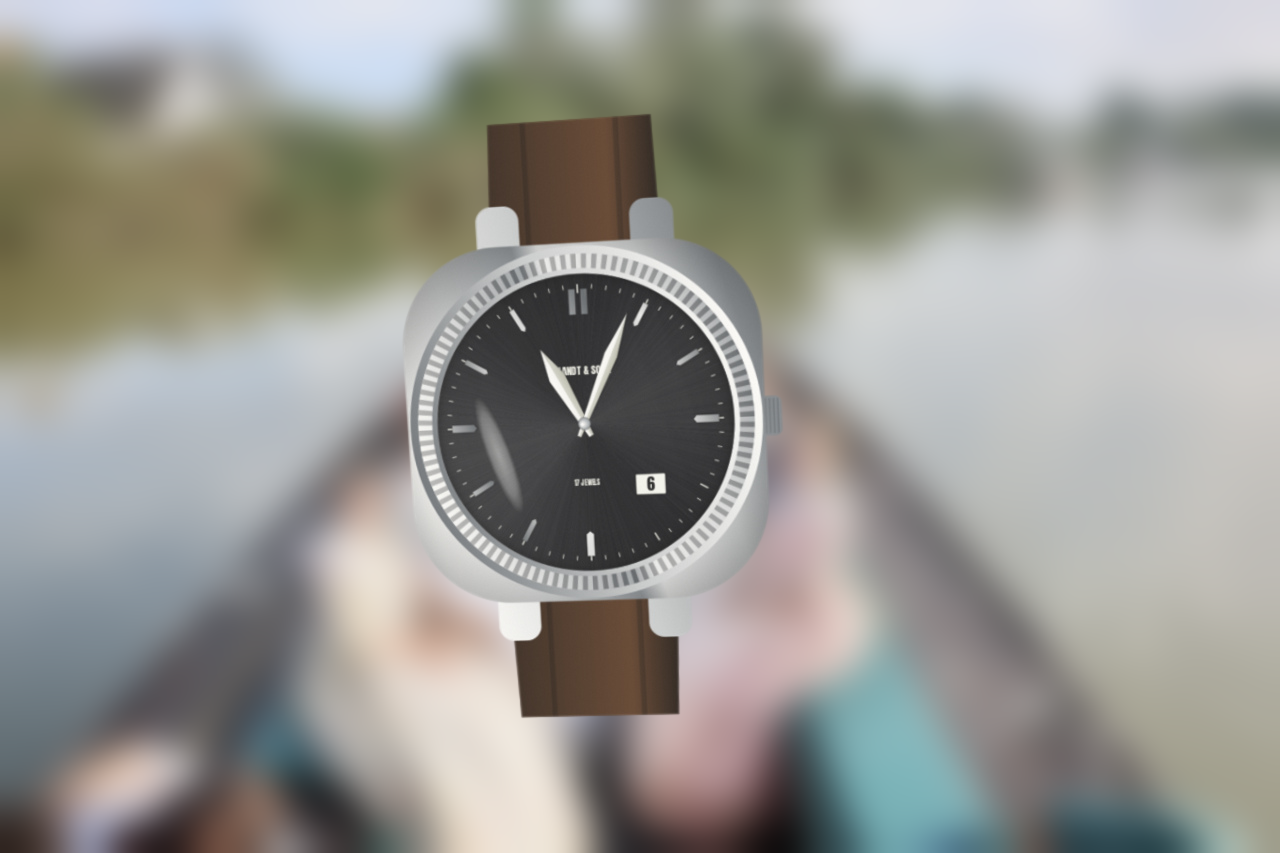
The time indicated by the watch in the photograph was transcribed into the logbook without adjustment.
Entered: 11:04
